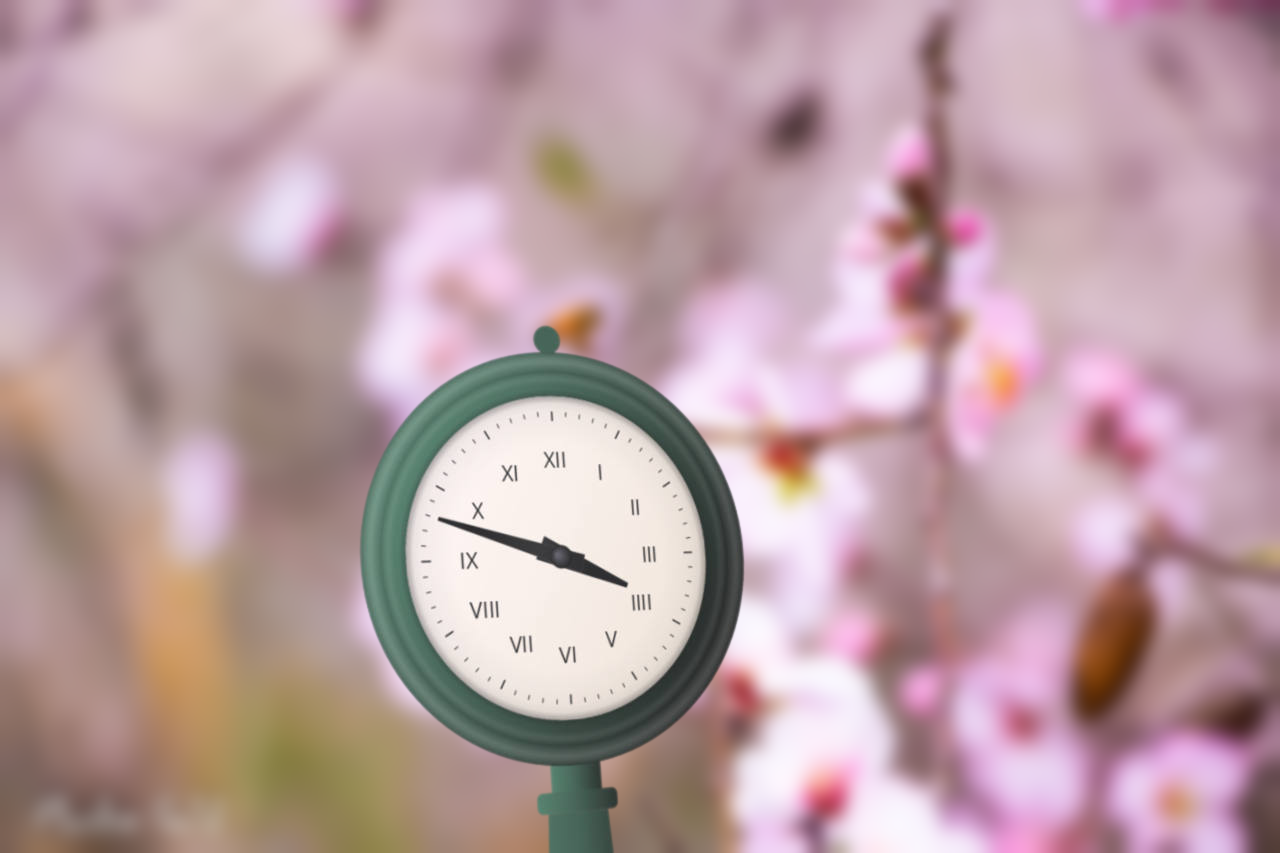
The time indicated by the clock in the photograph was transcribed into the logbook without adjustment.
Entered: 3:48
